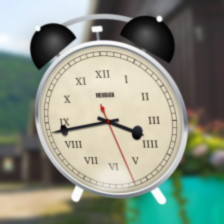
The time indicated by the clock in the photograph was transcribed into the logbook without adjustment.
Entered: 3:43:27
